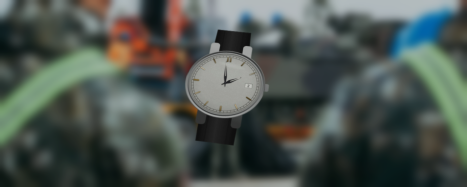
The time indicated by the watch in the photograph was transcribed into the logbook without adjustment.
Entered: 1:59
